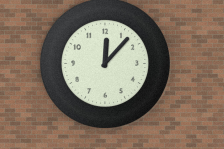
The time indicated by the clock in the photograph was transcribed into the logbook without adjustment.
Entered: 12:07
